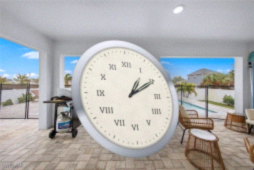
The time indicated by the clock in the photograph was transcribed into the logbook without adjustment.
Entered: 1:10
